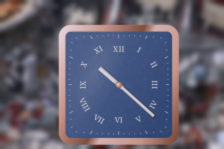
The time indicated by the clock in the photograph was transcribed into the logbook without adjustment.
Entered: 10:22
